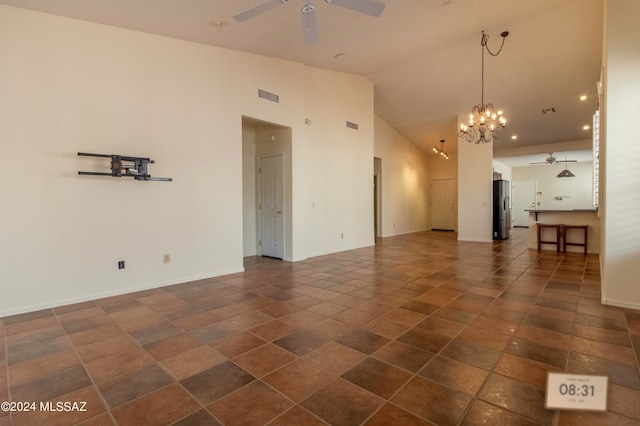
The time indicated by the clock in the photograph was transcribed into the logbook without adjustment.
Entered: 8:31
